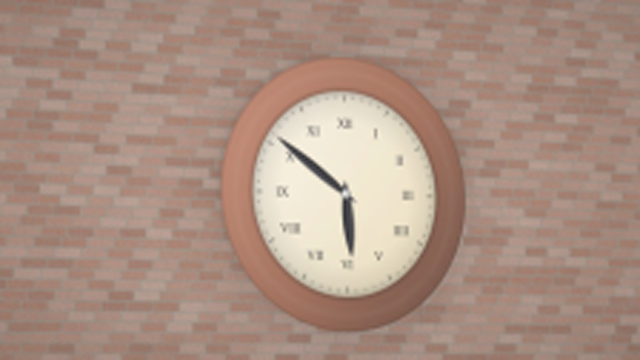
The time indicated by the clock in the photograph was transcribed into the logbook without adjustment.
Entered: 5:51
